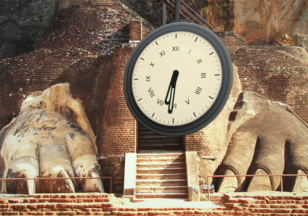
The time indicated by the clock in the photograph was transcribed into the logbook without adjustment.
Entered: 6:31
